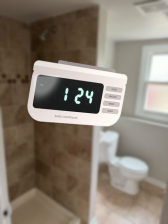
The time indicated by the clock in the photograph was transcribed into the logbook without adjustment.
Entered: 1:24
